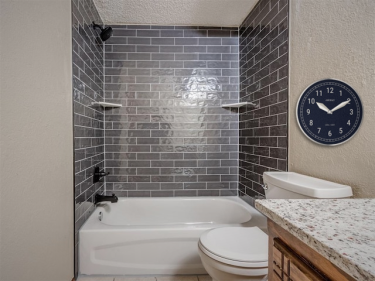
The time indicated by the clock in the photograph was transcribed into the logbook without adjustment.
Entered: 10:10
